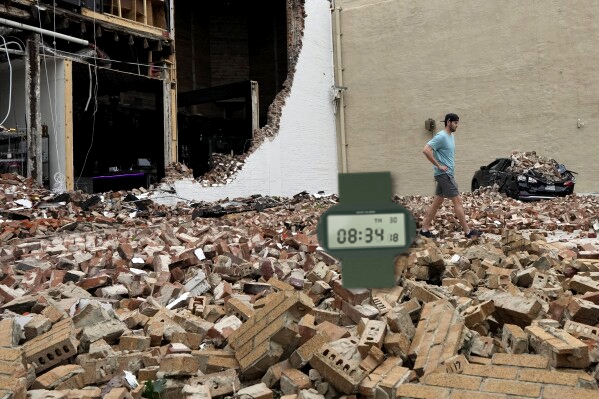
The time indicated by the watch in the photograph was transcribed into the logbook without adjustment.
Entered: 8:34
